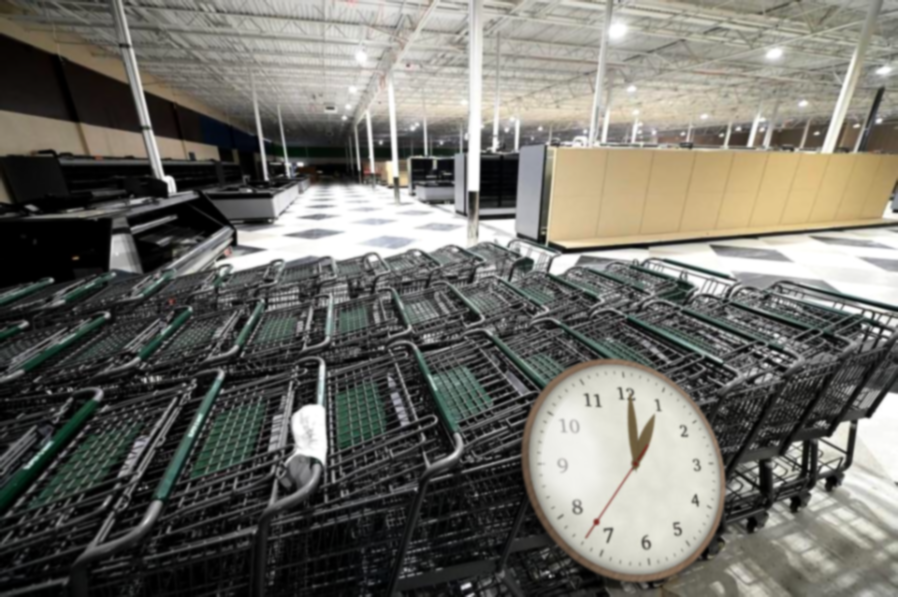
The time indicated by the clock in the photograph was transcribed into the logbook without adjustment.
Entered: 1:00:37
